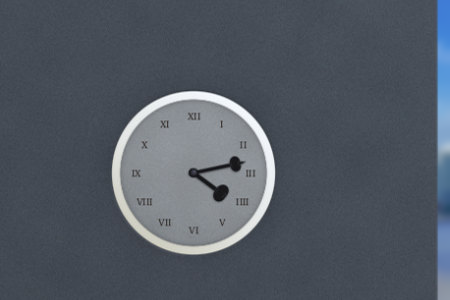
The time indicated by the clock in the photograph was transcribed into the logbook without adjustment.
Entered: 4:13
